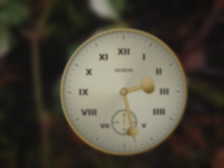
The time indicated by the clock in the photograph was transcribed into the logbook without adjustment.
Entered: 2:28
